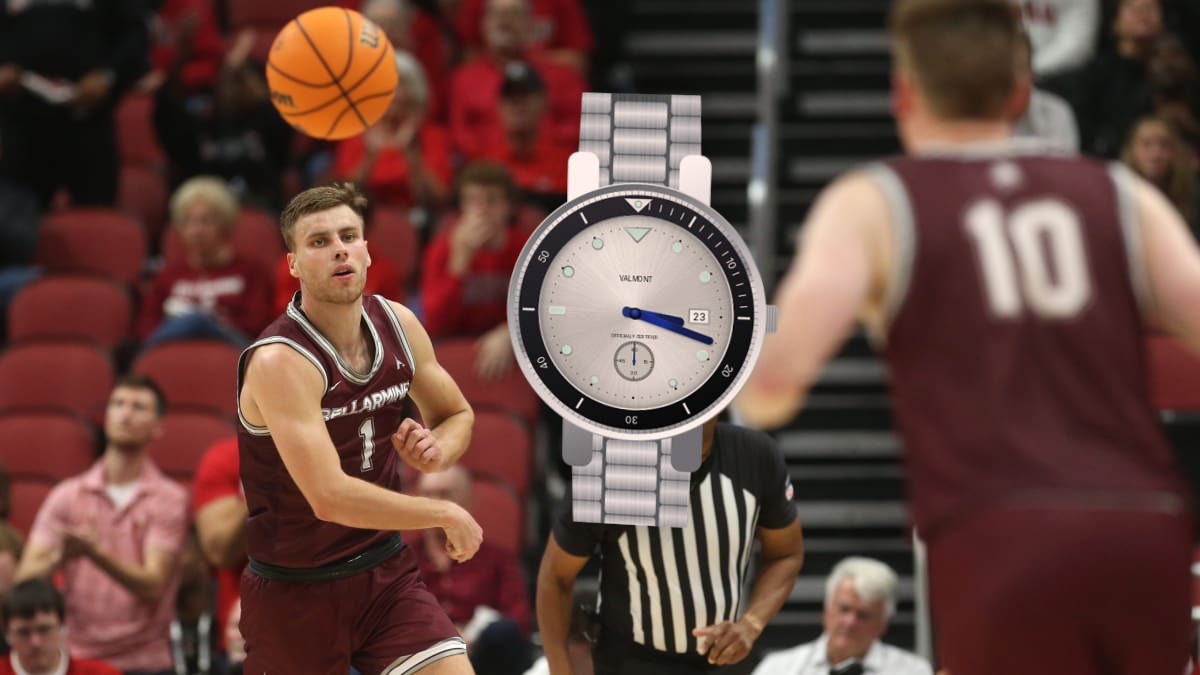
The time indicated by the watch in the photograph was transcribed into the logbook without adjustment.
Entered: 3:18
